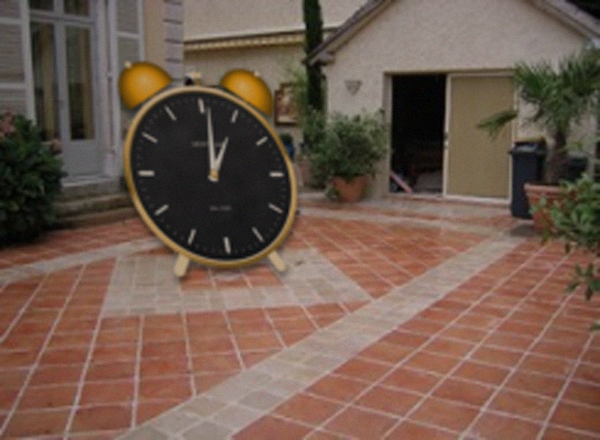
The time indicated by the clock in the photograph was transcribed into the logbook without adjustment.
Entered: 1:01
